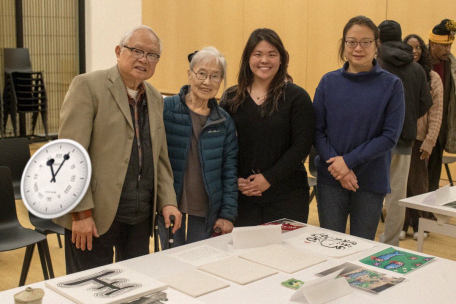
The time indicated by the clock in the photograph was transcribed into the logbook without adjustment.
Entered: 11:04
